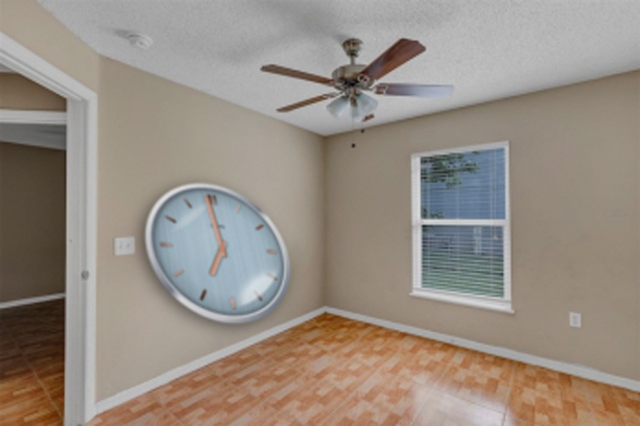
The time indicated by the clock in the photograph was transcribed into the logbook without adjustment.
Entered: 6:59
